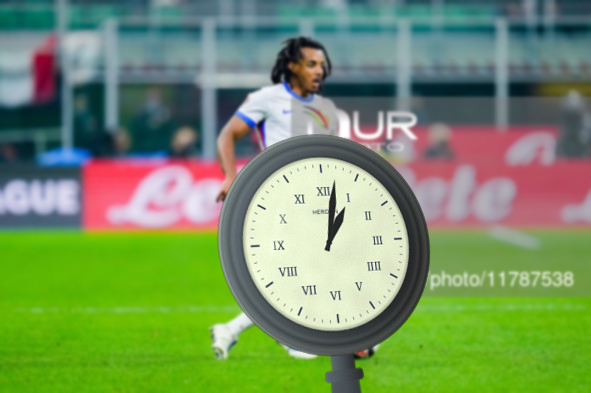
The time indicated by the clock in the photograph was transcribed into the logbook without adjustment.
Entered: 1:02
